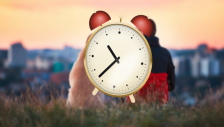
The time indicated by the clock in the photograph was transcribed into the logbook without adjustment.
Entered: 10:37
